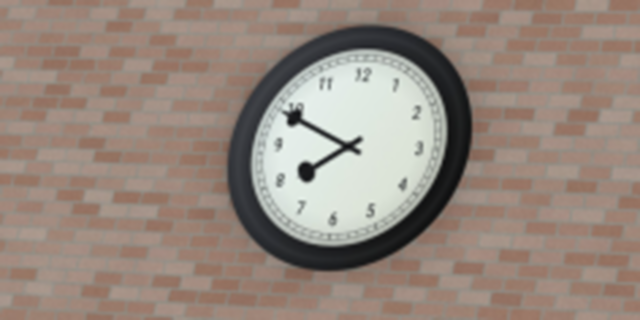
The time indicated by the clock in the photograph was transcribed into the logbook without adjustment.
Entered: 7:49
